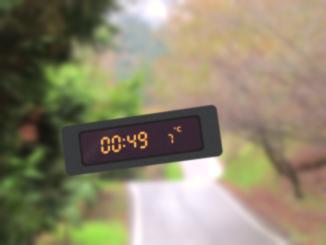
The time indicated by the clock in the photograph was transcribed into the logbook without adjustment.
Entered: 0:49
